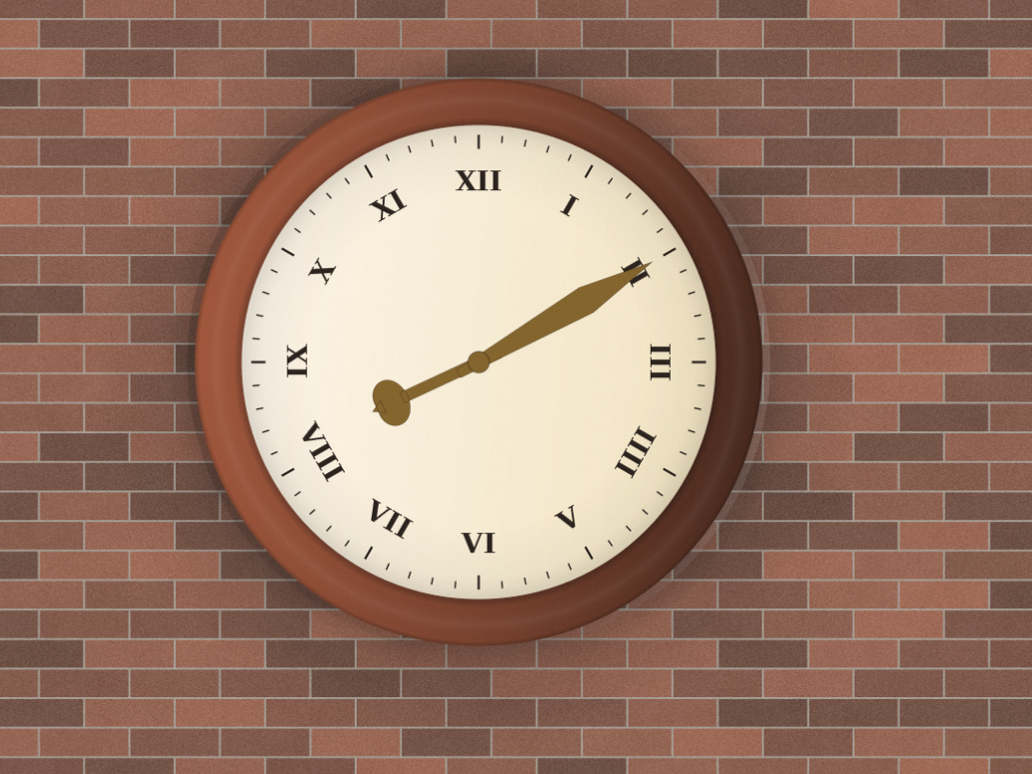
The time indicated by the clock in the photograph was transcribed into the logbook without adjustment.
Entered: 8:10
